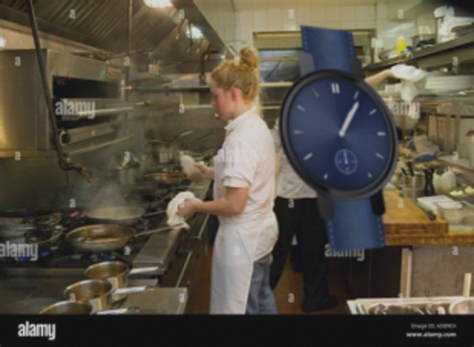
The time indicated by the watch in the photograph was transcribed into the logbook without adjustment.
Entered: 1:06
